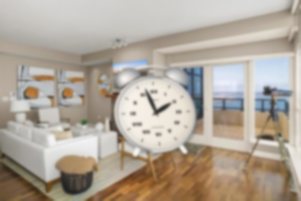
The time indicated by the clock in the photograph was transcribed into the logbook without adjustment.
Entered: 1:57
